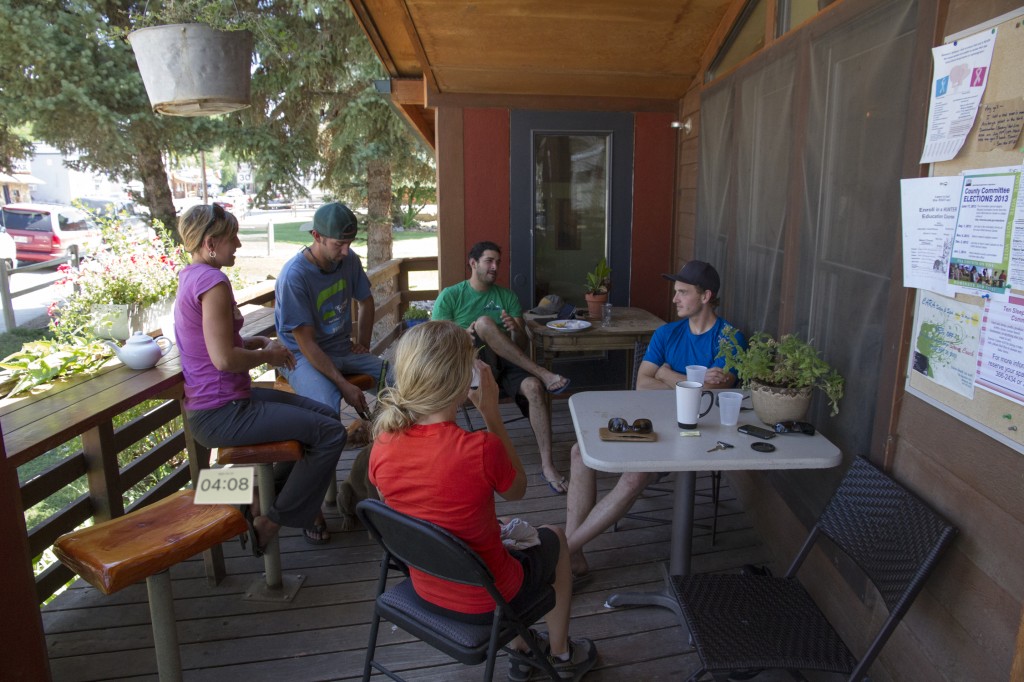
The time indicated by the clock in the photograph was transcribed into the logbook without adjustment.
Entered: 4:08
